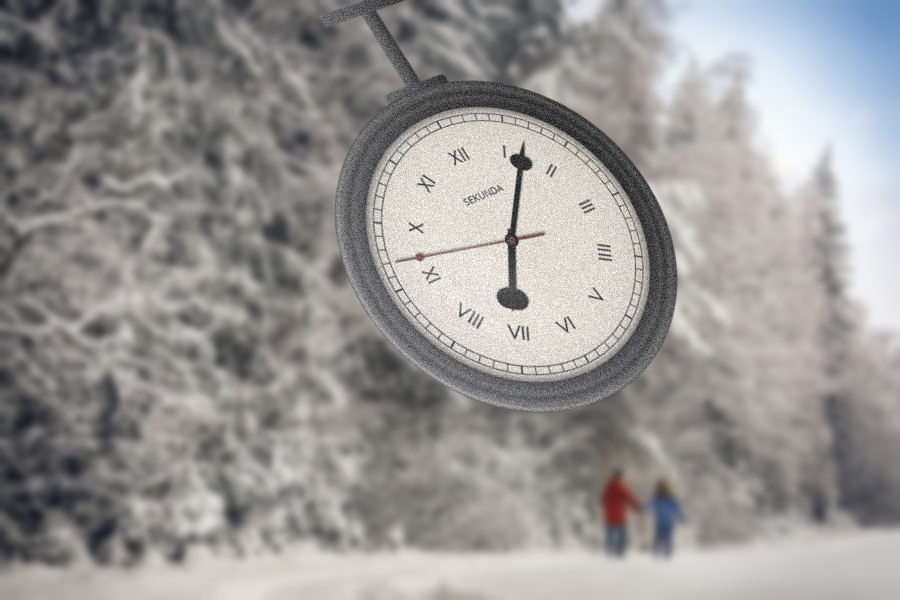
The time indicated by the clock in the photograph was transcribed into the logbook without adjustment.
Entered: 7:06:47
